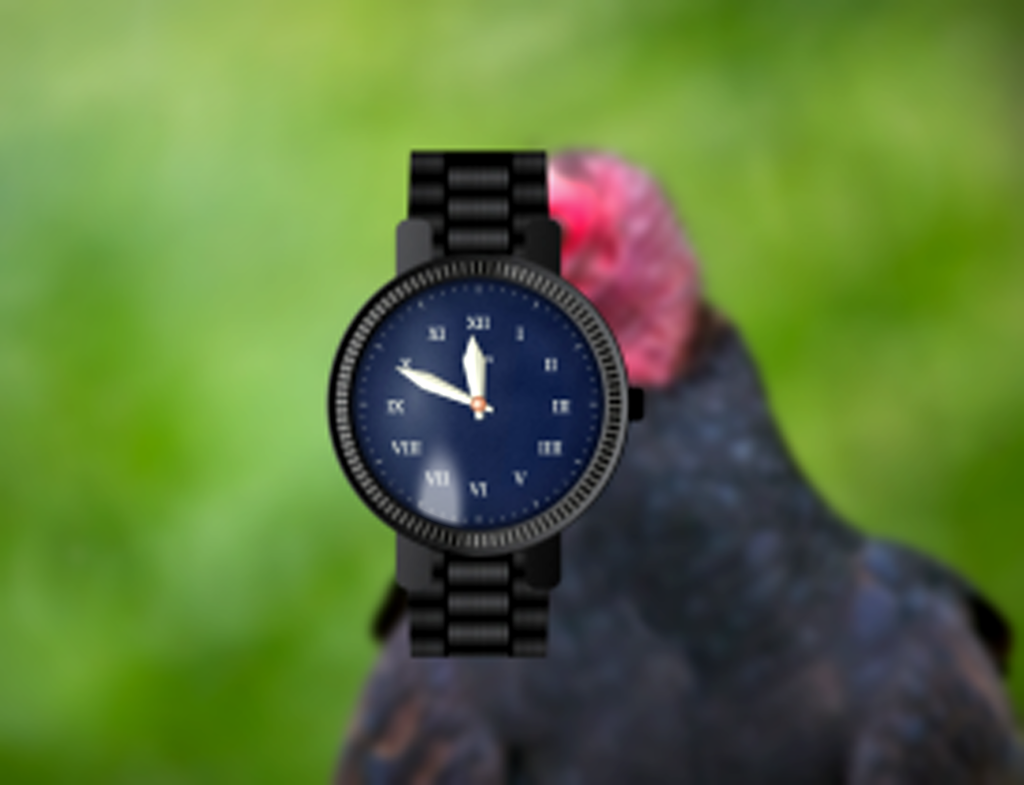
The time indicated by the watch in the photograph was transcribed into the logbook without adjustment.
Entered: 11:49
